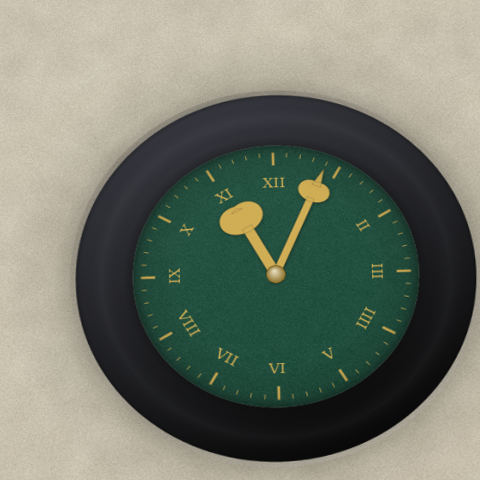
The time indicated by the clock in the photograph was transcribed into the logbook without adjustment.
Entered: 11:04
